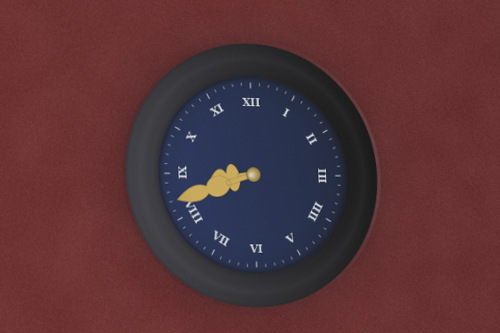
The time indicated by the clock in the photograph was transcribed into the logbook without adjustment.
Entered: 8:42
